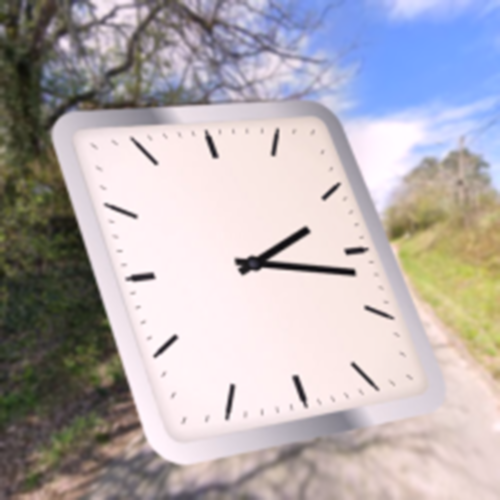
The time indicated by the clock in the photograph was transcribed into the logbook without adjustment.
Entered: 2:17
